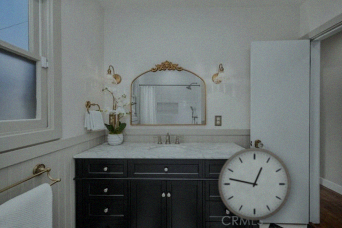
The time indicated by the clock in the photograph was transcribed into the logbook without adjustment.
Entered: 12:47
